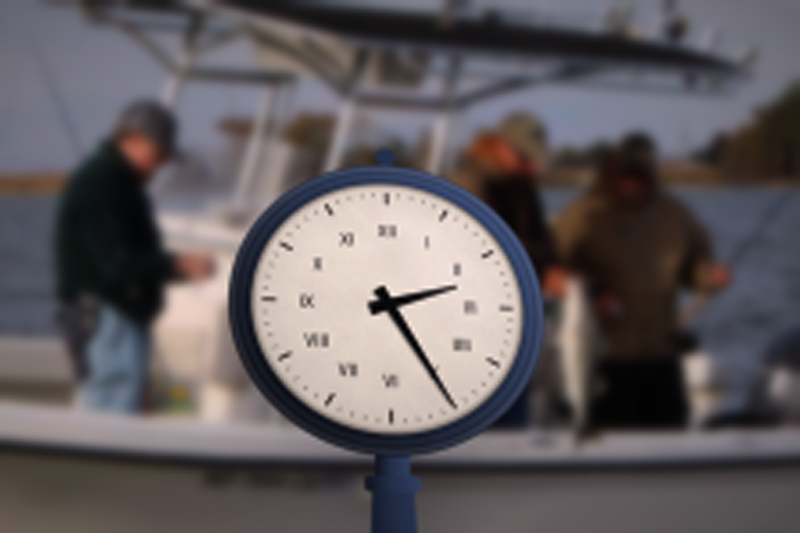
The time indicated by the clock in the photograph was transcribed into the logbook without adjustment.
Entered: 2:25
